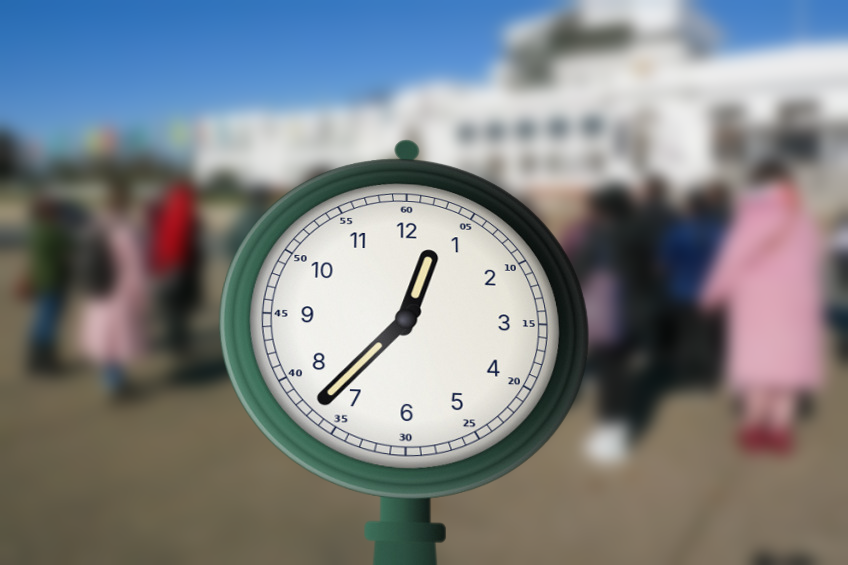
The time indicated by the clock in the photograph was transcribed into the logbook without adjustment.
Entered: 12:37
